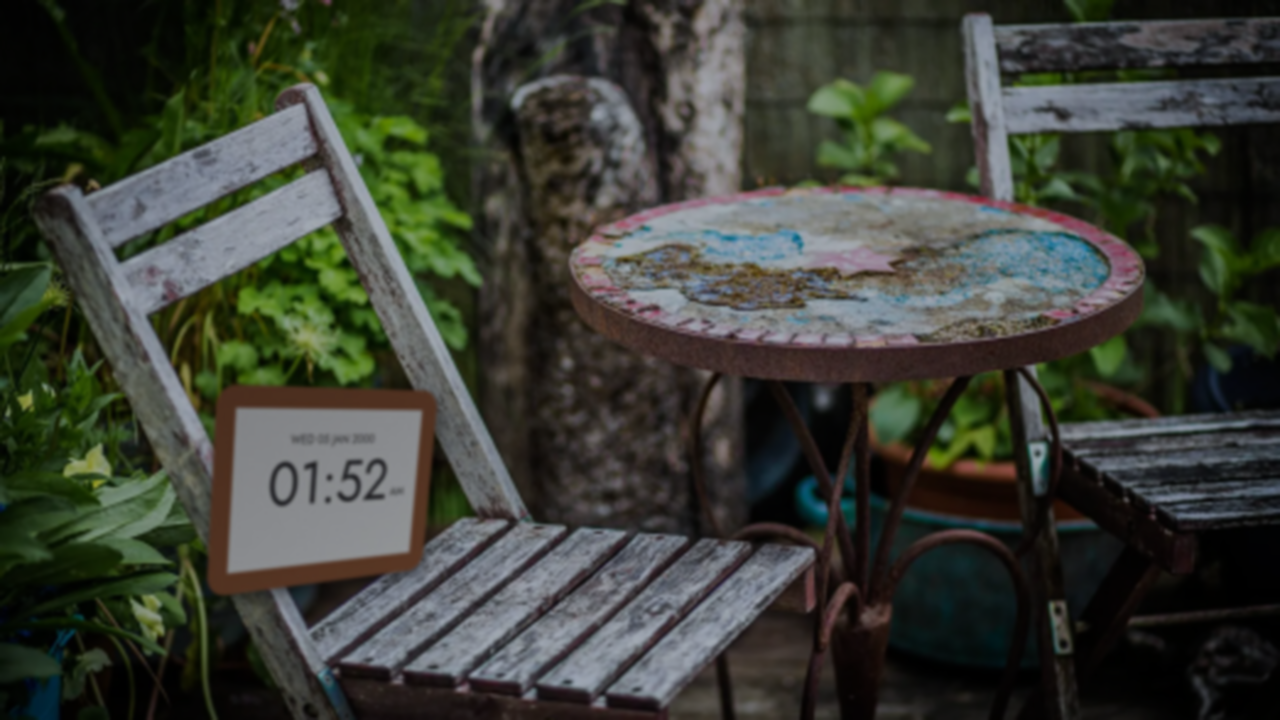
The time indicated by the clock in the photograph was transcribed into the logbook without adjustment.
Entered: 1:52
